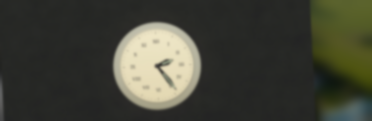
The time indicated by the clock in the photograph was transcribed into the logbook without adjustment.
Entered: 2:24
